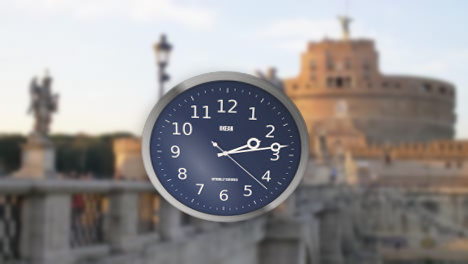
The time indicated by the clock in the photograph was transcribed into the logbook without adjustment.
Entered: 2:13:22
